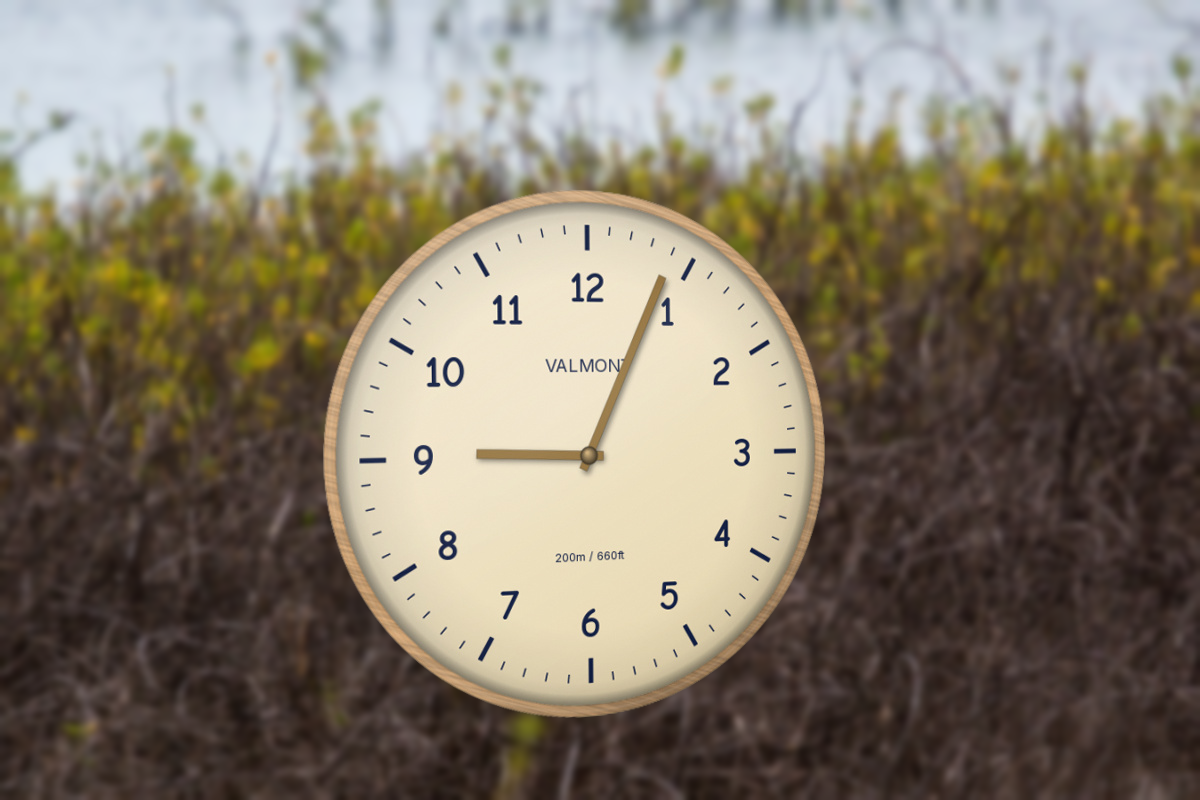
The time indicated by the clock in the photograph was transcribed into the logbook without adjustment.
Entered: 9:04
